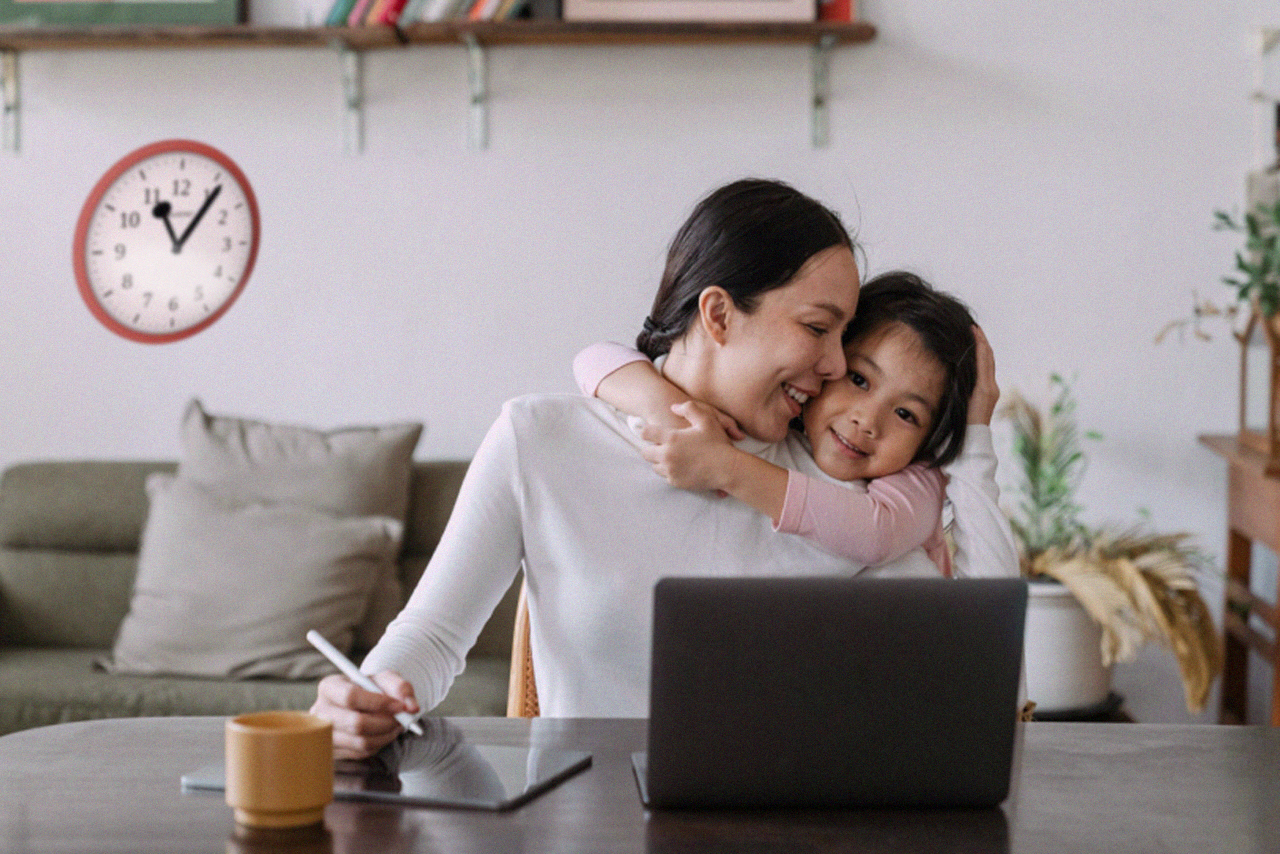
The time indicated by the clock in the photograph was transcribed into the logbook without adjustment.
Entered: 11:06
